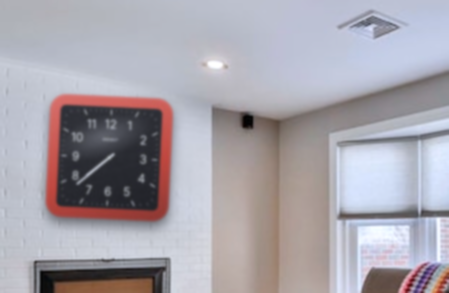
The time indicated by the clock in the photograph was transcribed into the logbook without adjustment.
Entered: 7:38
